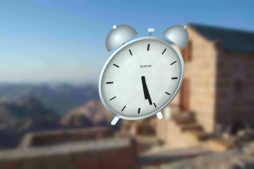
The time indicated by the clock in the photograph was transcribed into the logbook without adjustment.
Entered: 5:26
